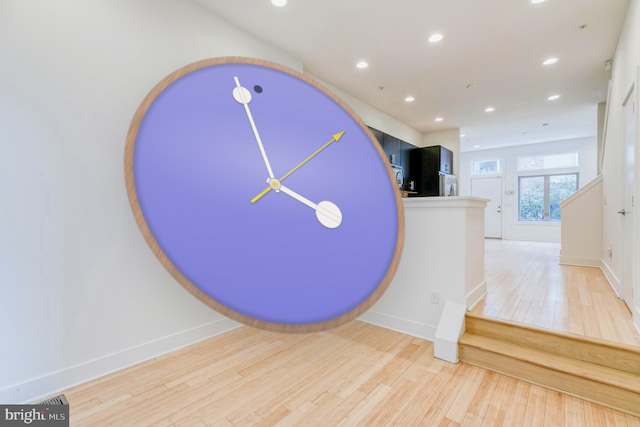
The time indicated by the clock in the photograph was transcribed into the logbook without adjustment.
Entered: 3:58:09
